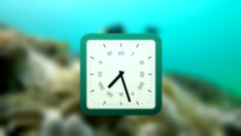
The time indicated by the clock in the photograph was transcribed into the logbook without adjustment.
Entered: 7:27
